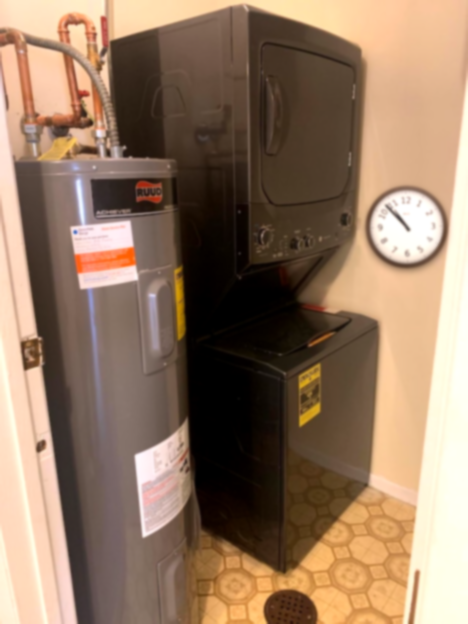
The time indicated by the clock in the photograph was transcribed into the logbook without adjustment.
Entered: 10:53
